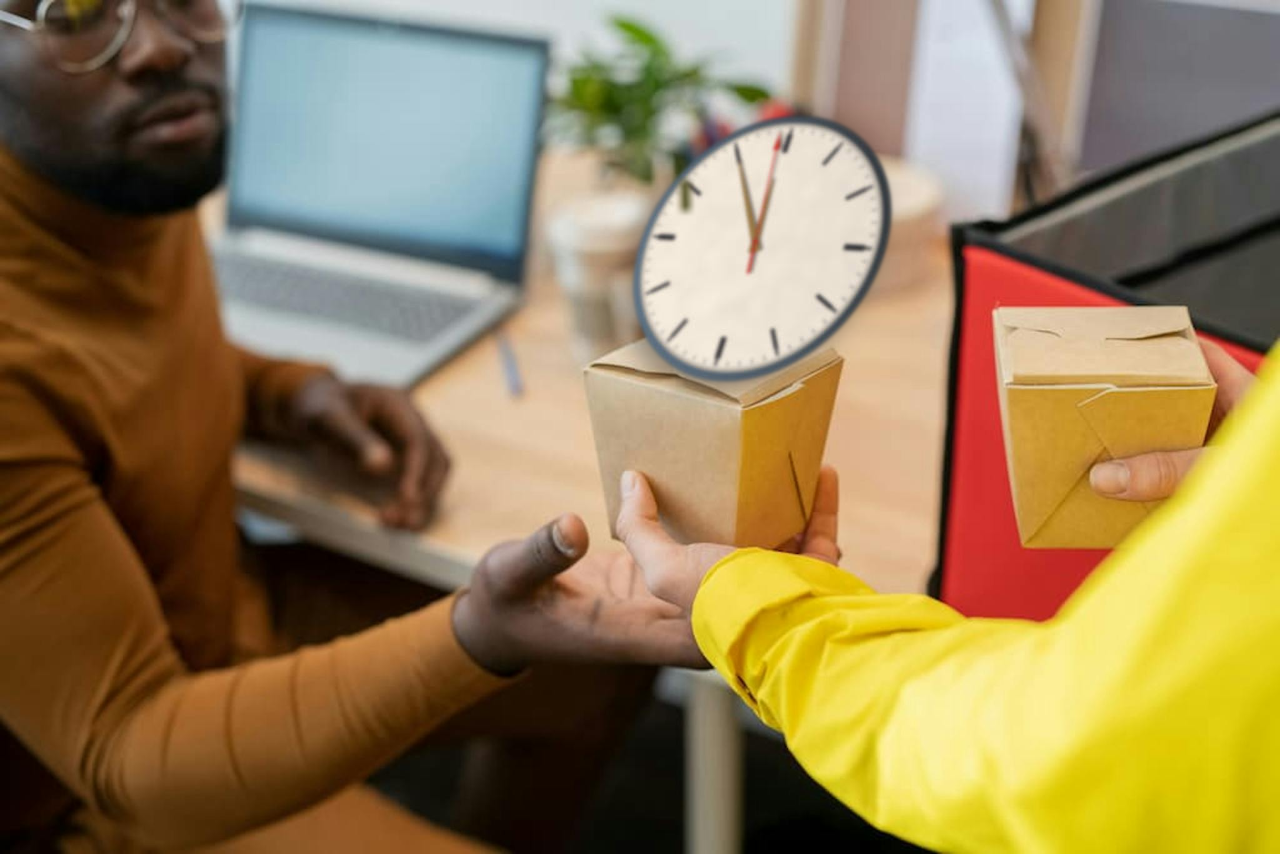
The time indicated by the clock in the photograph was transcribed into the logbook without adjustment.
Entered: 11:54:59
